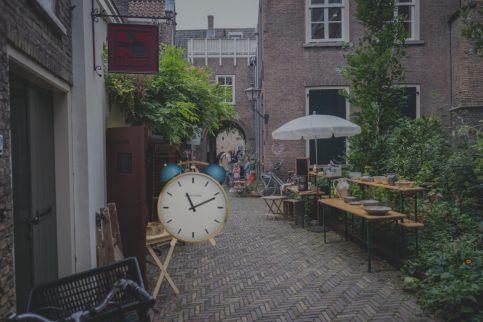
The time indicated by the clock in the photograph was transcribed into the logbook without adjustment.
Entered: 11:11
